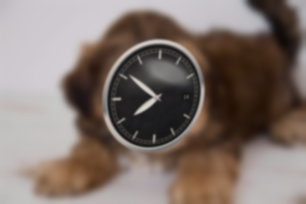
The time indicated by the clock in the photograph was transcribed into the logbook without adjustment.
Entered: 7:51
